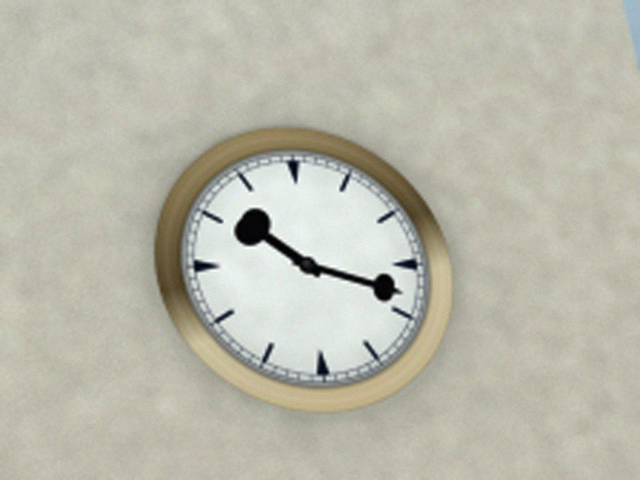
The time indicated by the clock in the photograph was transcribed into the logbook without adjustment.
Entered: 10:18
